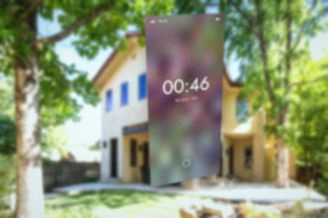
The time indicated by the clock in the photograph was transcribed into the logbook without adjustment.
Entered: 0:46
